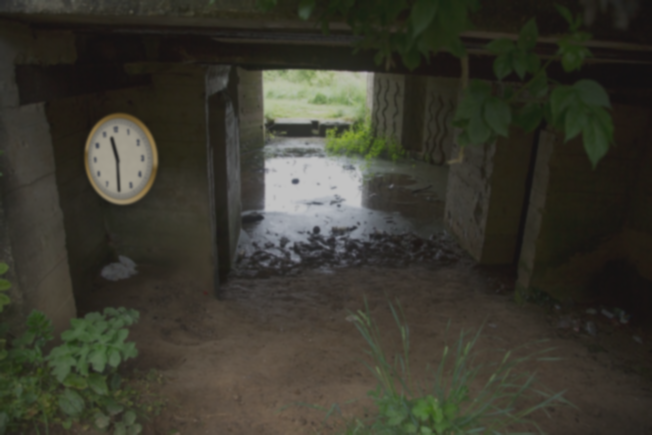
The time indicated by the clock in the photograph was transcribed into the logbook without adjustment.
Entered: 11:30
